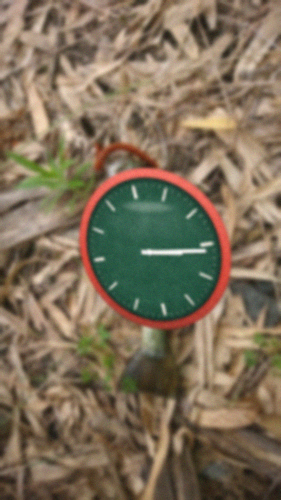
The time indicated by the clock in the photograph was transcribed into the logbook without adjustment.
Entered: 3:16
